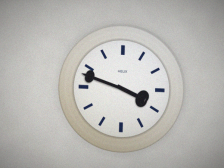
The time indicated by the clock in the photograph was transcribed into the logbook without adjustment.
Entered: 3:48
